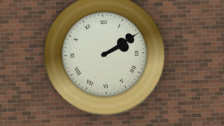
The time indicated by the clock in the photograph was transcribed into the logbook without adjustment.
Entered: 2:10
